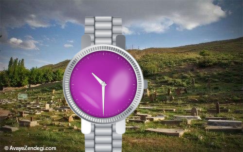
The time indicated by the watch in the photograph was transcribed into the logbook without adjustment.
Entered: 10:30
